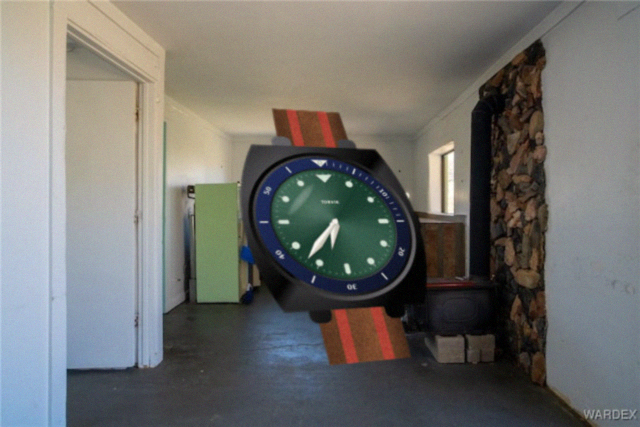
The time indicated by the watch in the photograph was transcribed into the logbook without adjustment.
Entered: 6:37
